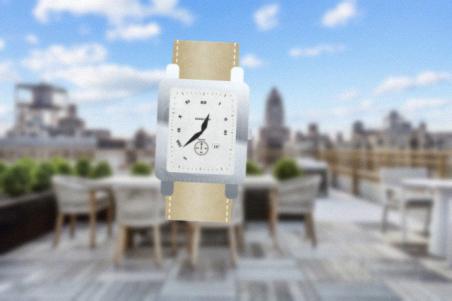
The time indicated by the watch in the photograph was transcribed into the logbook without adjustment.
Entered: 12:38
